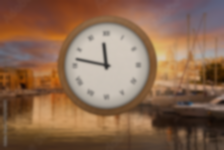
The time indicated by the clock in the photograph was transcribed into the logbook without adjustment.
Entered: 11:47
